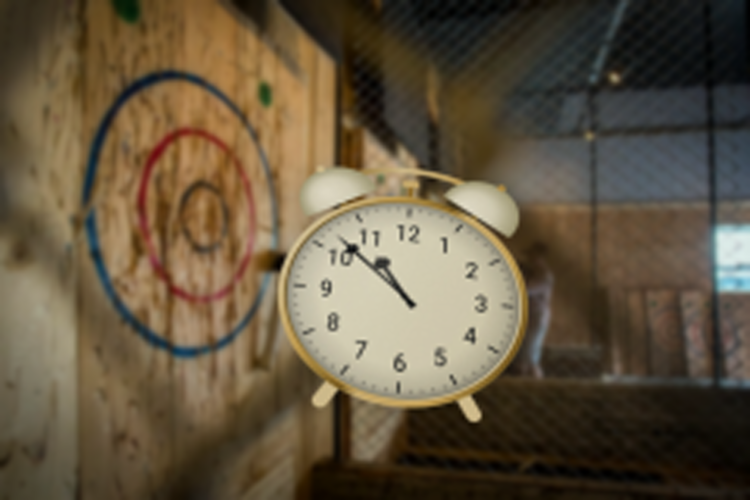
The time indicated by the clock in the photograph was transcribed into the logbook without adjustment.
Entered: 10:52
